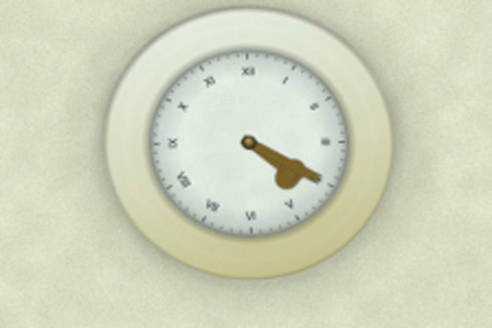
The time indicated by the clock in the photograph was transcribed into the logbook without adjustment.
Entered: 4:20
